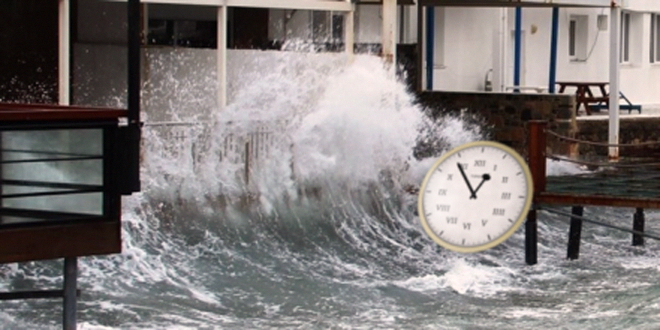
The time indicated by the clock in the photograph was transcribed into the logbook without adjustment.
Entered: 12:54
